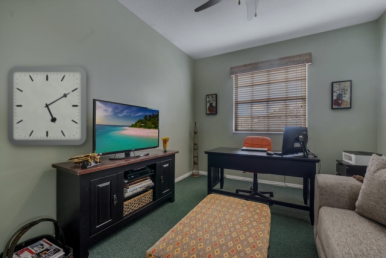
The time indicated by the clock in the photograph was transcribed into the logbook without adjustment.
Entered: 5:10
